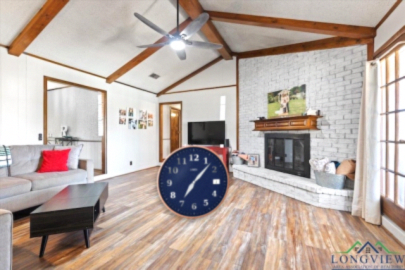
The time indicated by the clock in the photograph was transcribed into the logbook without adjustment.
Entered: 7:07
